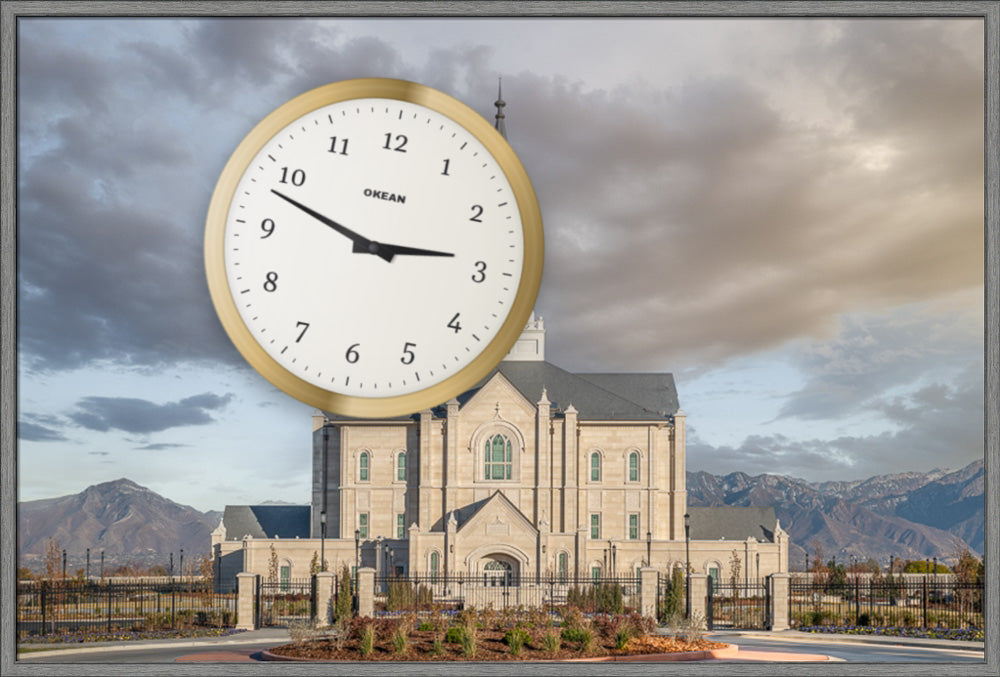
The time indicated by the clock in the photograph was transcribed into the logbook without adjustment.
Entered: 2:48
